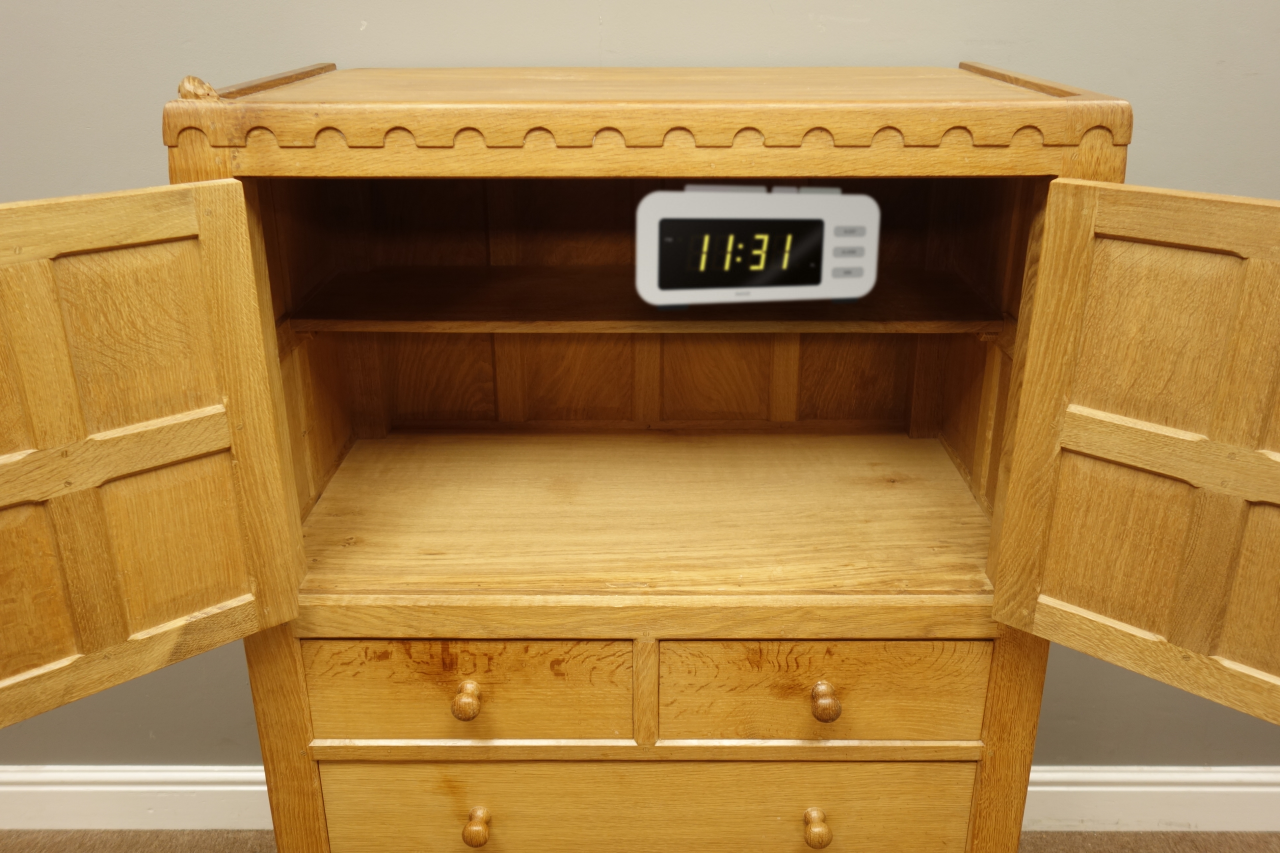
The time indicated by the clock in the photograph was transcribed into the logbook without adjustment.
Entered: 11:31
